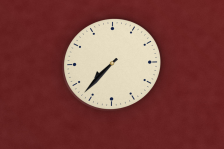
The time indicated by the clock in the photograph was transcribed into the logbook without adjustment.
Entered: 7:37
